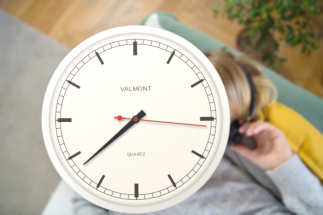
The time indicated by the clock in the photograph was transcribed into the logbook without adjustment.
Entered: 7:38:16
